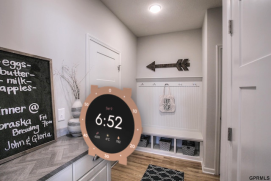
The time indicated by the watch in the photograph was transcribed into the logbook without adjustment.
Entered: 6:52
